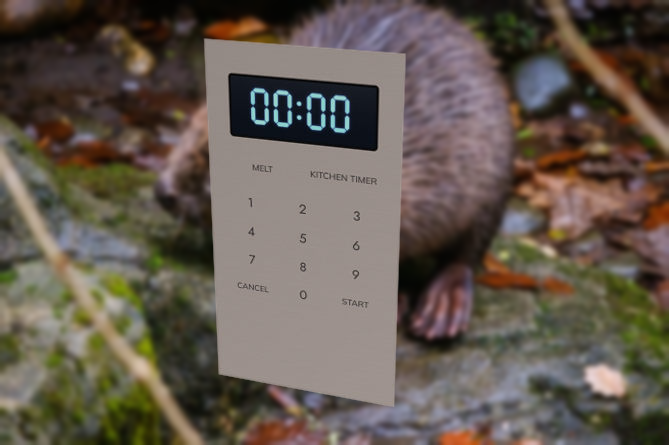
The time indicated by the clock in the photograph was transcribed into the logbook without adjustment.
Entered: 0:00
